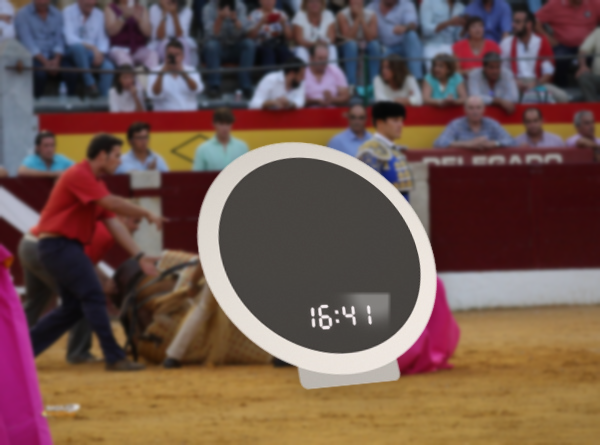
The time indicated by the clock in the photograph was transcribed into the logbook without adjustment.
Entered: 16:41
